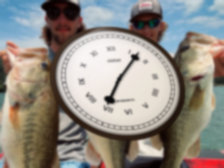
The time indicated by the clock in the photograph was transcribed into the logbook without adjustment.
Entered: 7:07
